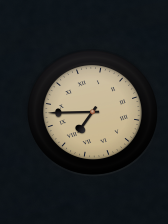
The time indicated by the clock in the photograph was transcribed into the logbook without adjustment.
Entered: 7:48
